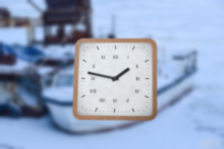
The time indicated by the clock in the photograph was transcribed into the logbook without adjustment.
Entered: 1:47
